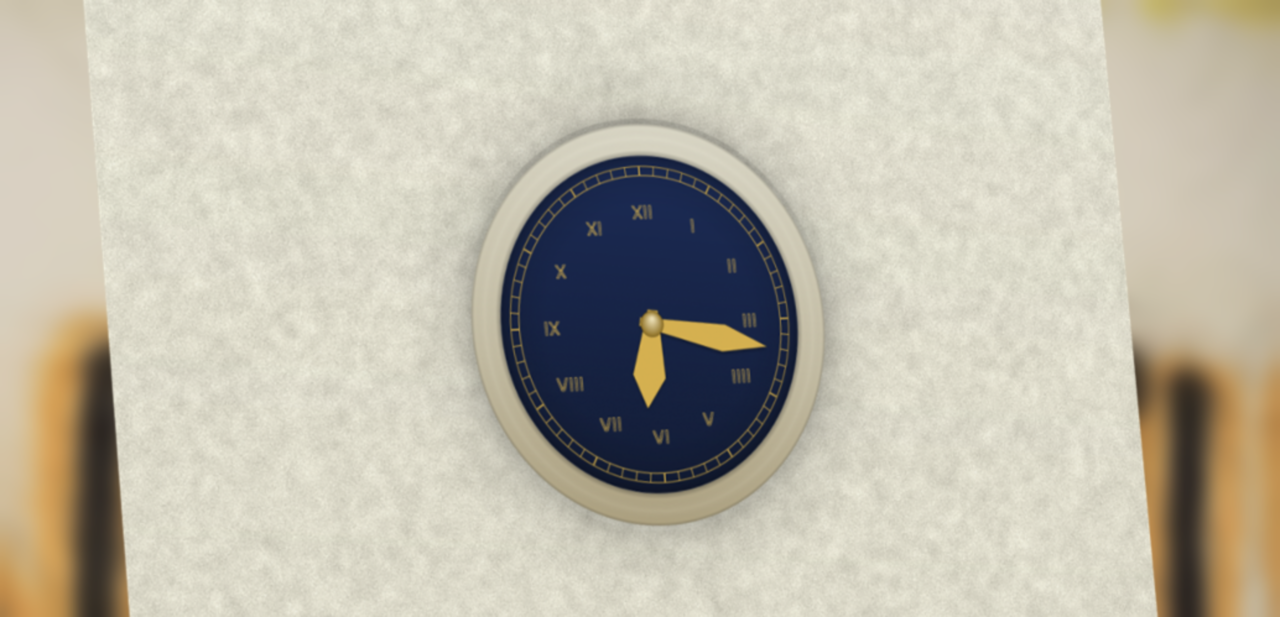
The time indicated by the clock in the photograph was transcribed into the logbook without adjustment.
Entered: 6:17
